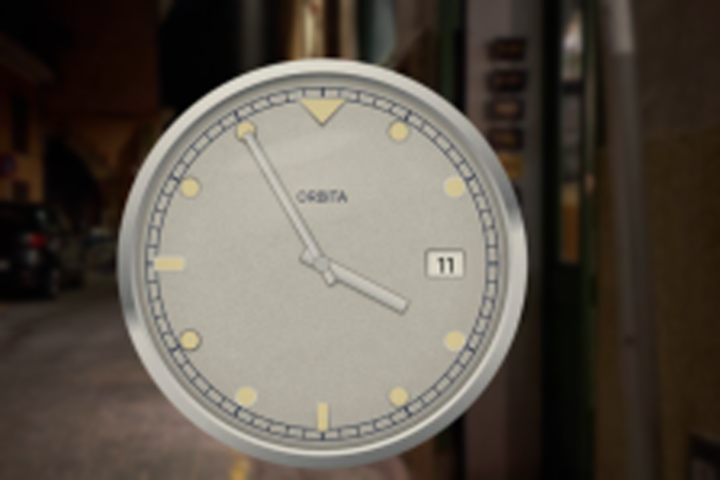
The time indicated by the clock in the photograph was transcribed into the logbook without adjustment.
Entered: 3:55
